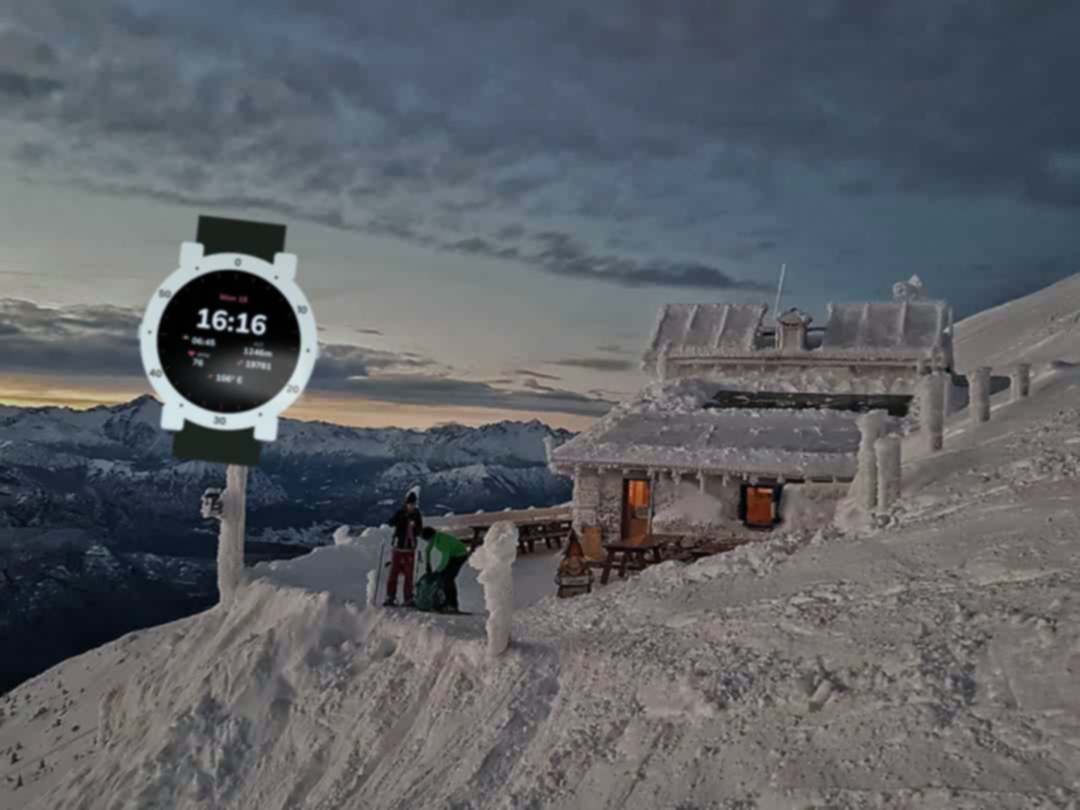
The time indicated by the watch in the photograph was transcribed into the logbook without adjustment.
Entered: 16:16
